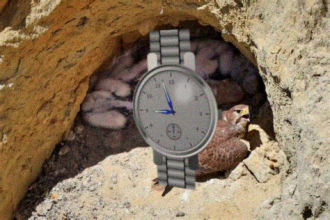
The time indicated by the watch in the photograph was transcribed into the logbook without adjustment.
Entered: 8:57
